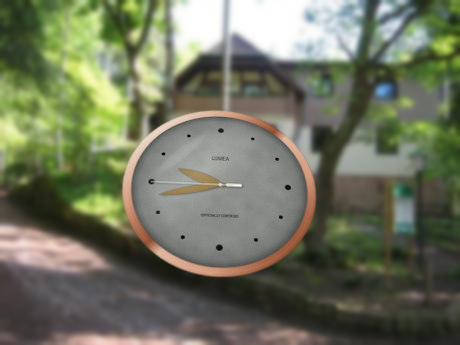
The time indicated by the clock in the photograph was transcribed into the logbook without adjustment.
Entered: 9:42:45
